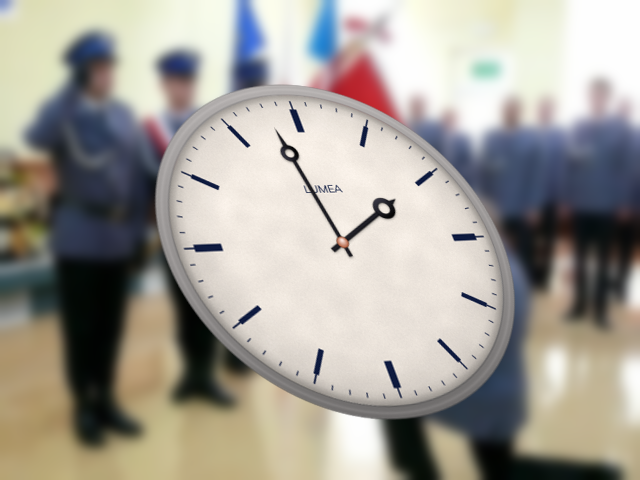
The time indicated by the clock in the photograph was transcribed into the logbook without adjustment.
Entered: 1:58
